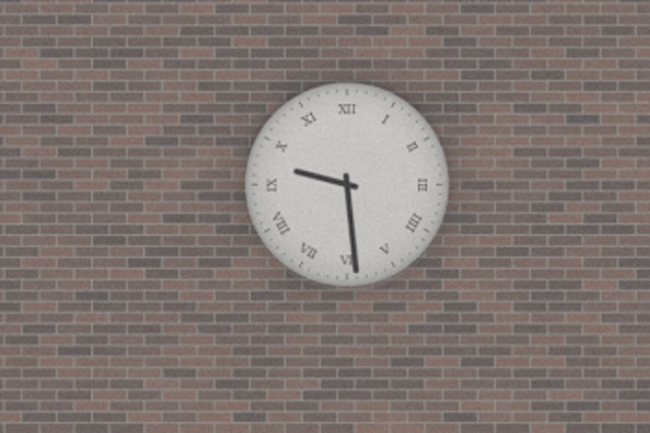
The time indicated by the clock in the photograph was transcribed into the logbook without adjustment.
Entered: 9:29
